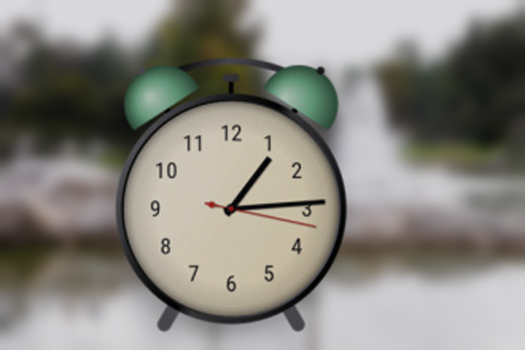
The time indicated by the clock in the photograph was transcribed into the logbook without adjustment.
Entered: 1:14:17
